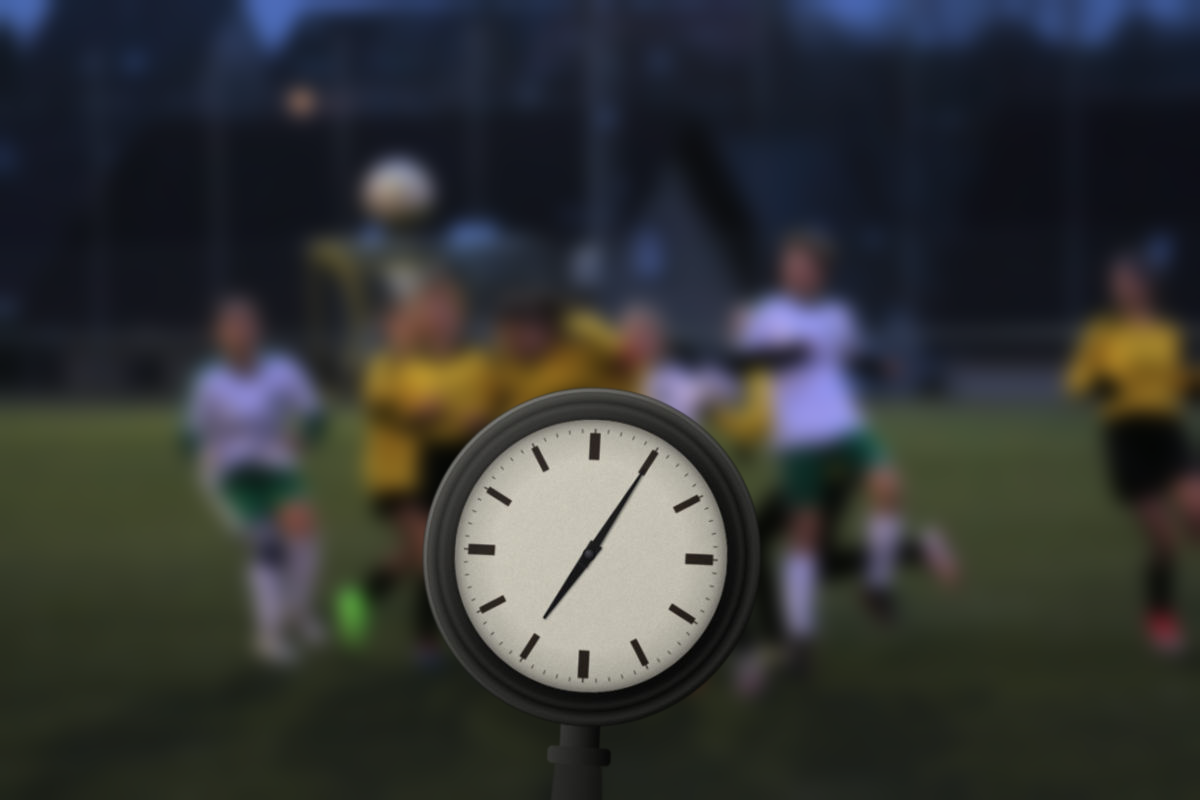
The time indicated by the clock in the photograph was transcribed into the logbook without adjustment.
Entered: 7:05
